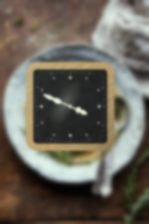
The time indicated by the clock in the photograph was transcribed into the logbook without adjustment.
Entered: 3:49
